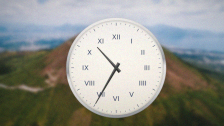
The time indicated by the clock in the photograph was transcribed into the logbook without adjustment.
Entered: 10:35
